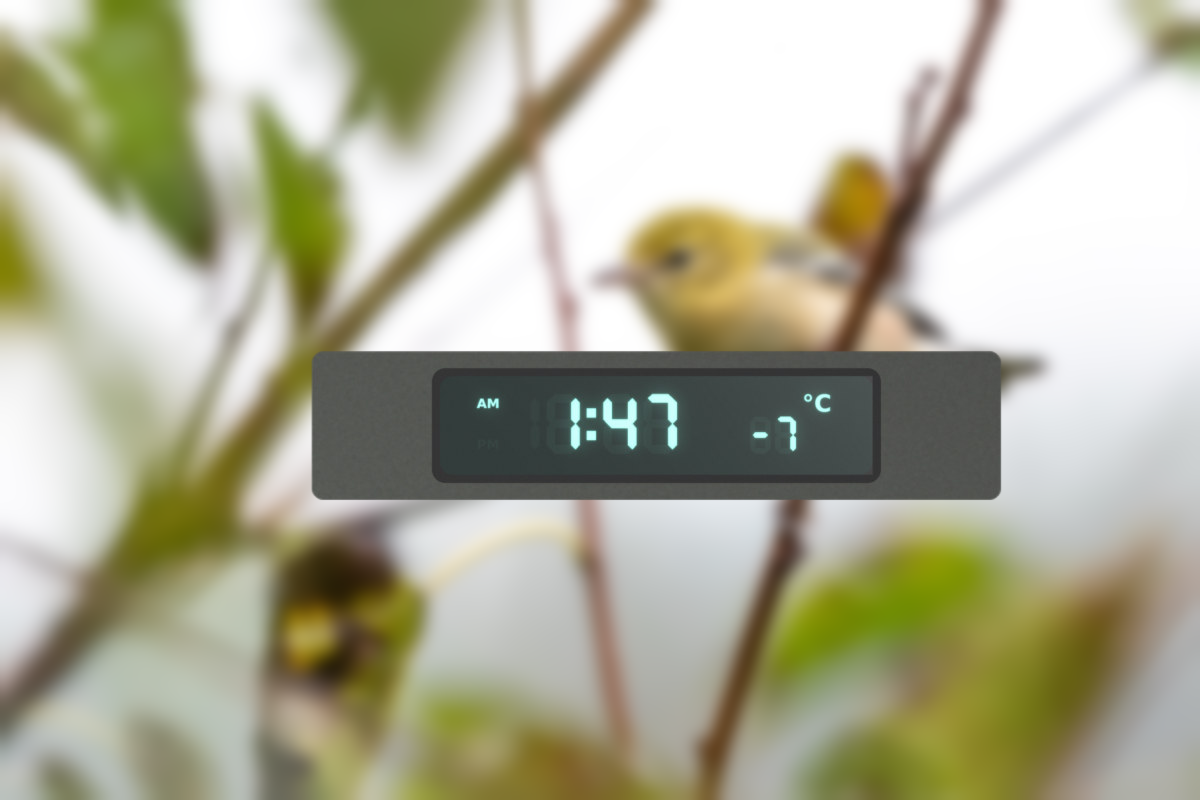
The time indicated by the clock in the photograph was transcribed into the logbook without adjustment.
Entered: 1:47
